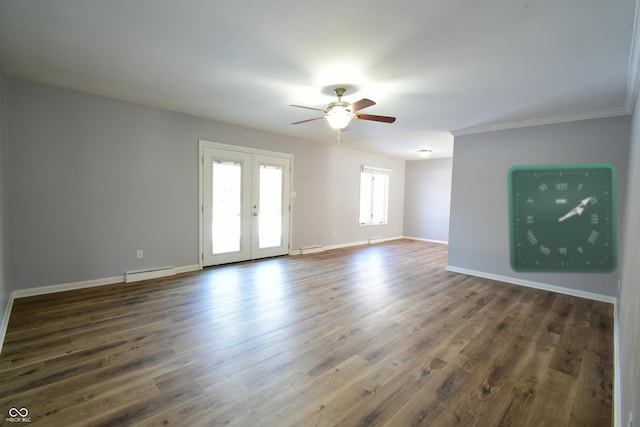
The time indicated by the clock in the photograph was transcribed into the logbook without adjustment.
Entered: 2:09
